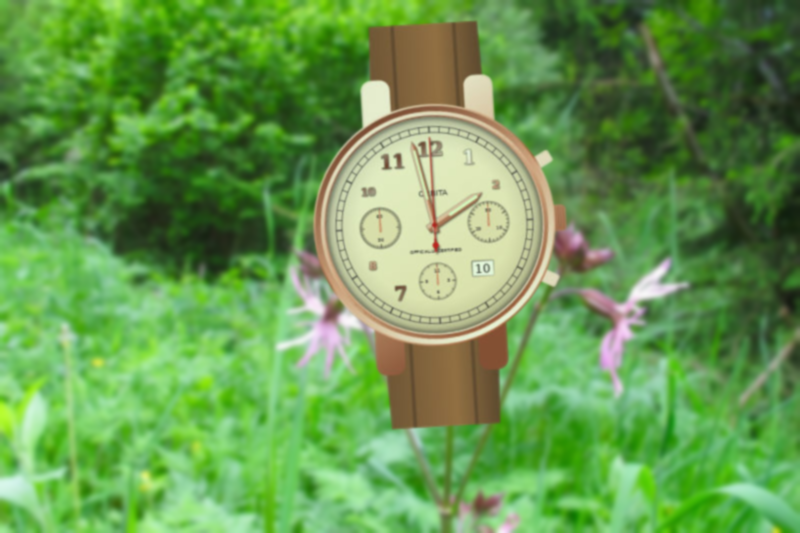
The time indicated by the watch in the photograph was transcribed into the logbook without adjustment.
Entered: 1:58
